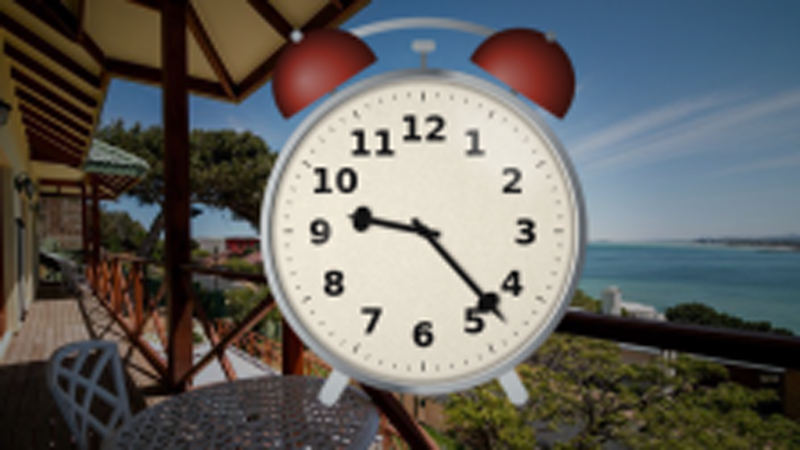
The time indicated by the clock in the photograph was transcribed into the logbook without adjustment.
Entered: 9:23
